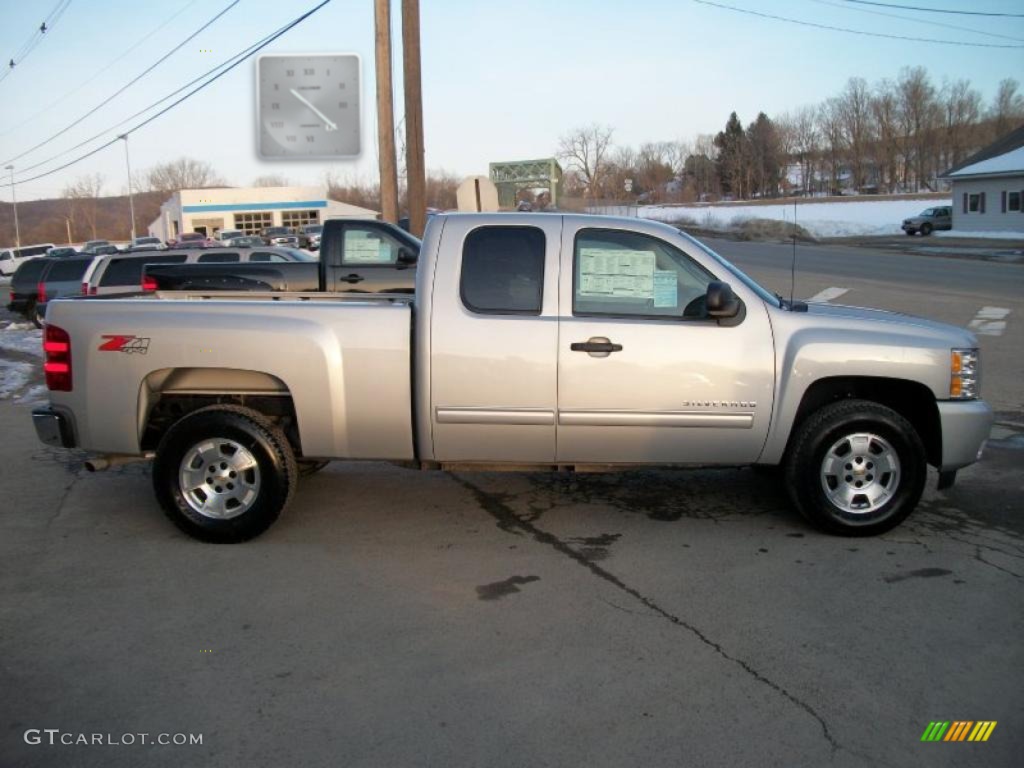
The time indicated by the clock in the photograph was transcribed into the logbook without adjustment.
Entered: 10:22
